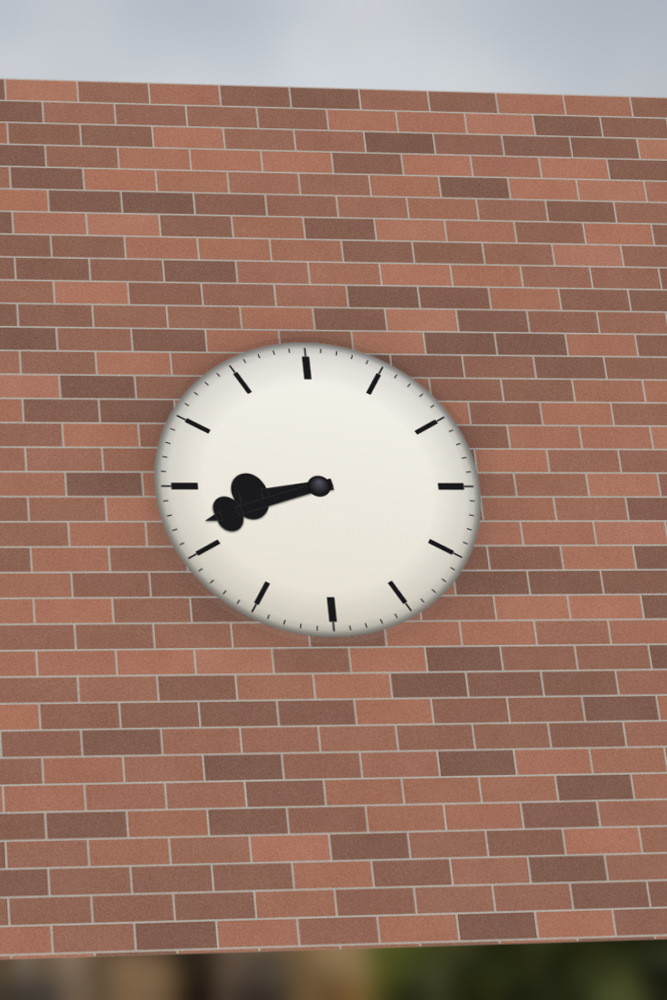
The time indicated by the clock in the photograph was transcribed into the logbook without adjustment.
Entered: 8:42
